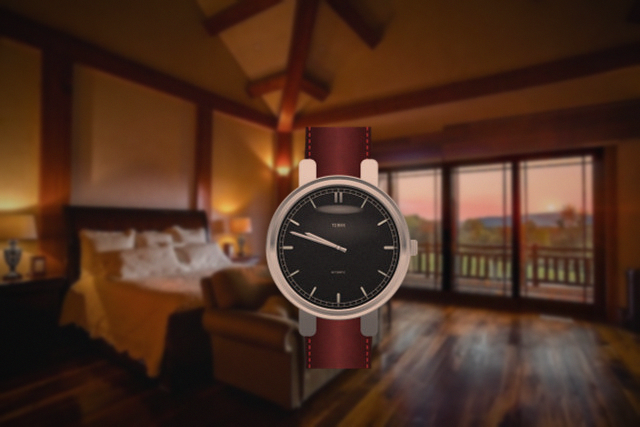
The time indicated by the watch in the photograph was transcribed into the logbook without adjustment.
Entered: 9:48
